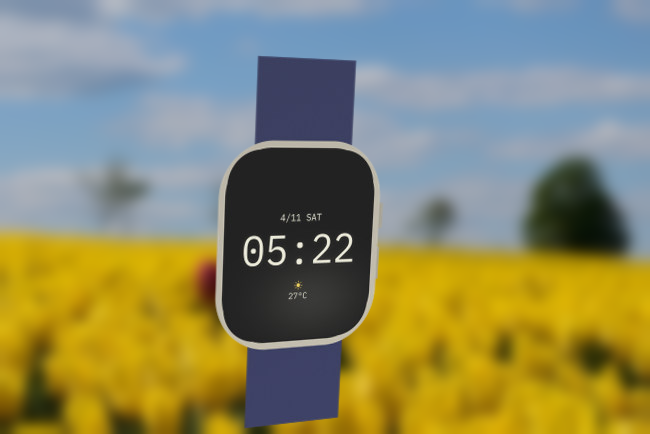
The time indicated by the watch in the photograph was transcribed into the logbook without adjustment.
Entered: 5:22
